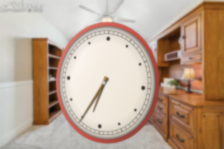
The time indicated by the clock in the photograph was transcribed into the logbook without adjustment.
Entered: 6:35
